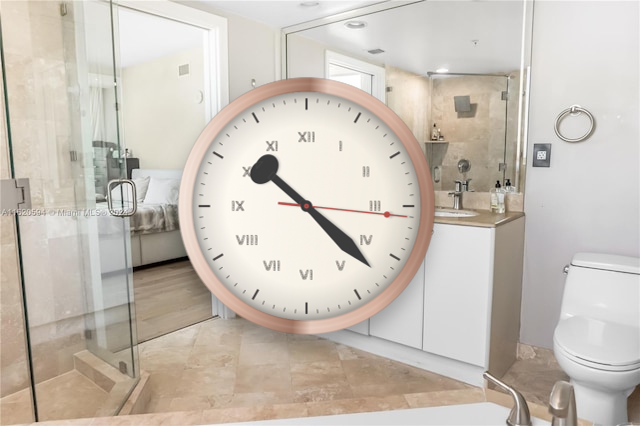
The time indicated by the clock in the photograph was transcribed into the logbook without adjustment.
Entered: 10:22:16
